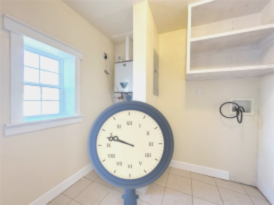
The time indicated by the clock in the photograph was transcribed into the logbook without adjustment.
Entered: 9:48
